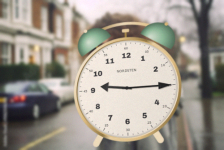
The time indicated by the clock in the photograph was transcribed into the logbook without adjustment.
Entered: 9:15
